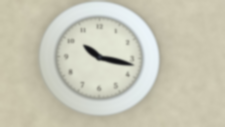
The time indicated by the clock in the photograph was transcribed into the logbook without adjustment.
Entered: 10:17
